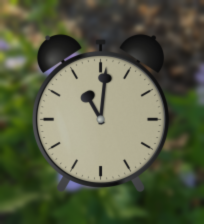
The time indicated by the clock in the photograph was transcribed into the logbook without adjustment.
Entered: 11:01
